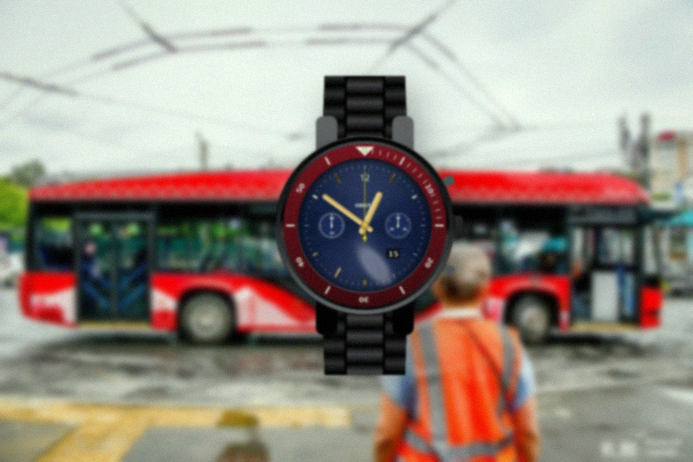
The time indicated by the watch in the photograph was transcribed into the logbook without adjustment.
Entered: 12:51
